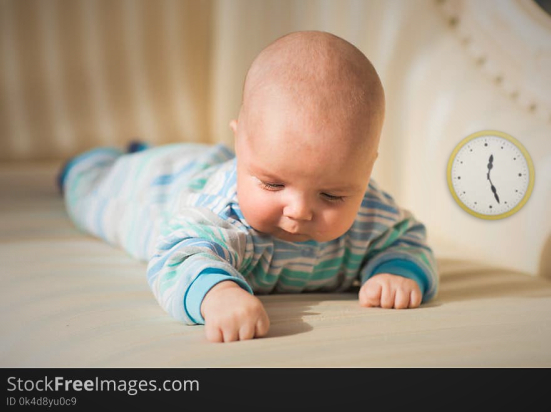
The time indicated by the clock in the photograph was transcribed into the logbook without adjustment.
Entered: 12:27
